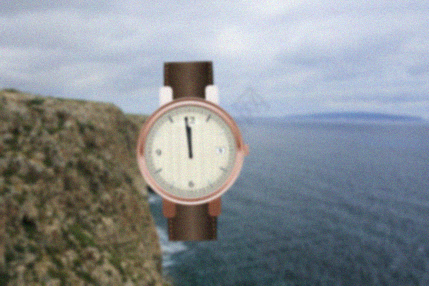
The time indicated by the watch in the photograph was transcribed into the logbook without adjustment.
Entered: 11:59
